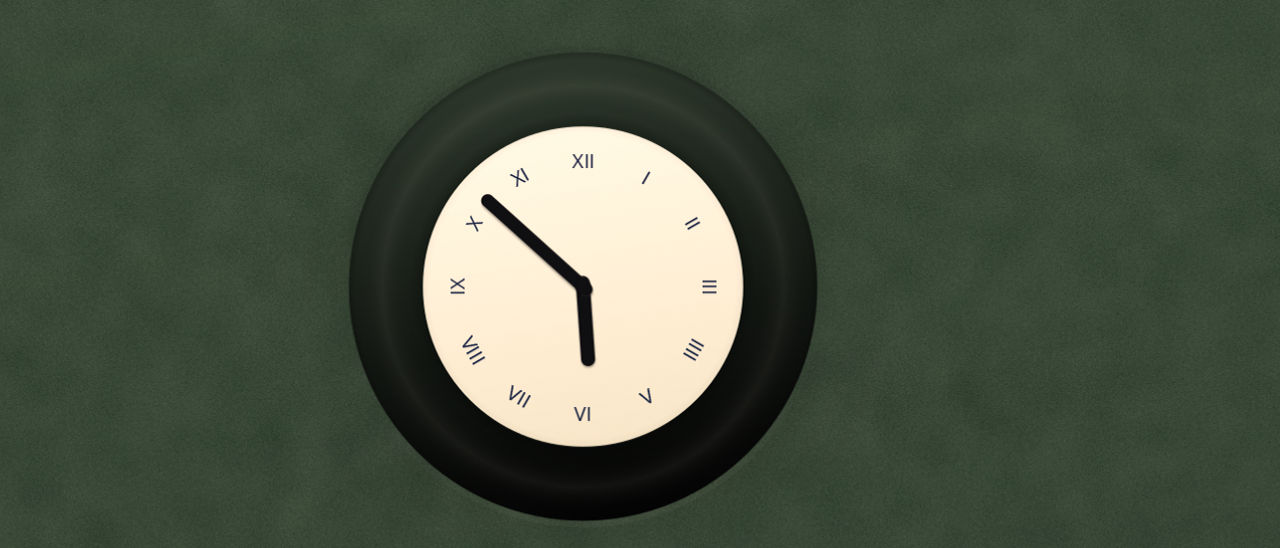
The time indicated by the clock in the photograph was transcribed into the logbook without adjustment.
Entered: 5:52
